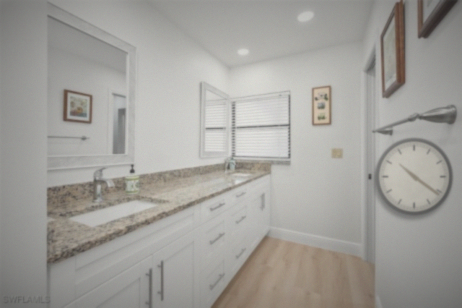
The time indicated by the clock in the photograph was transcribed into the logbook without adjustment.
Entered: 10:21
